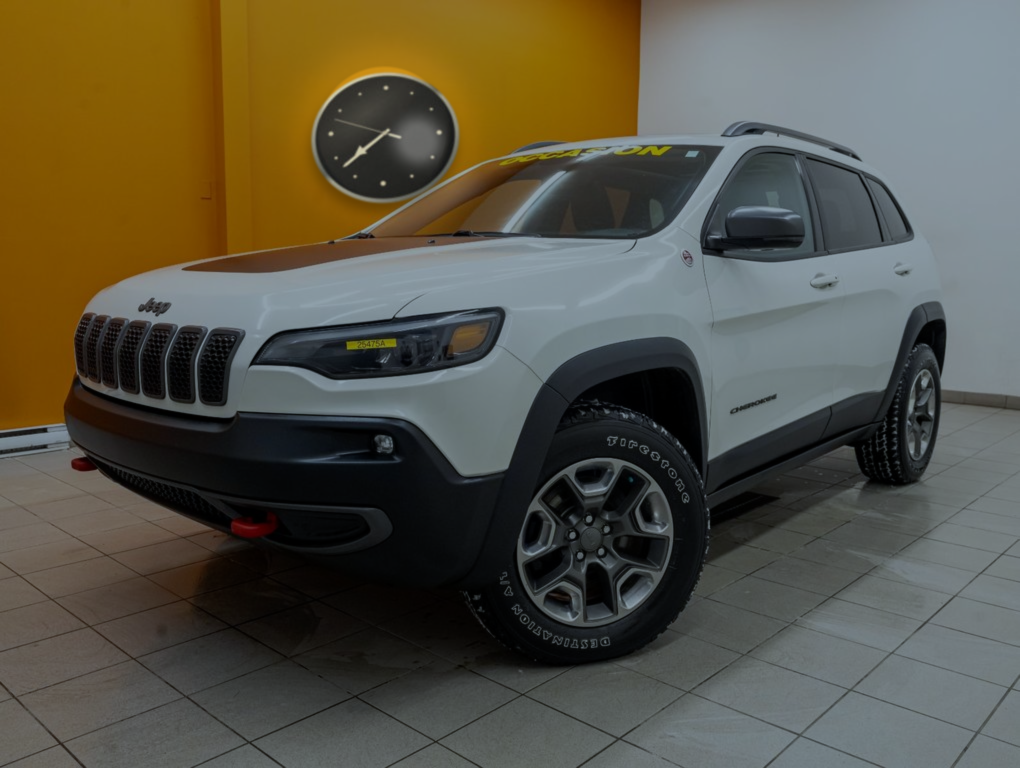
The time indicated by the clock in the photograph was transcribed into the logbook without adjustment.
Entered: 7:37:48
